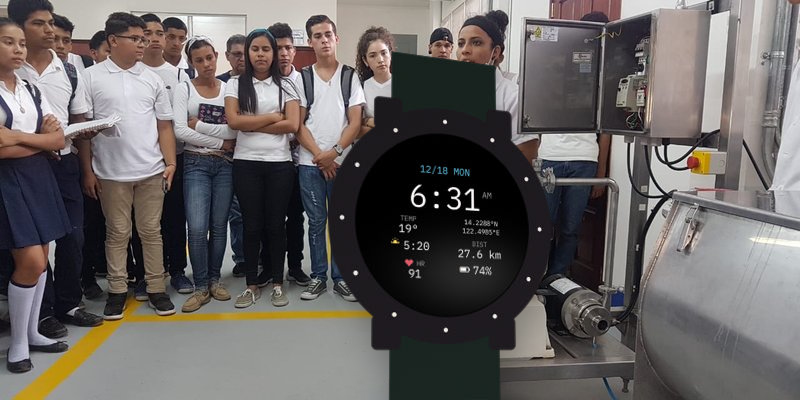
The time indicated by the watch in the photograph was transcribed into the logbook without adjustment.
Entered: 6:31
